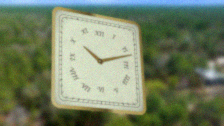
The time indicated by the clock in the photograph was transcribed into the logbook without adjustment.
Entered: 10:12
